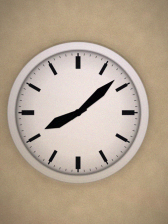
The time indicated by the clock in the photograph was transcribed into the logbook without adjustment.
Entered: 8:08
